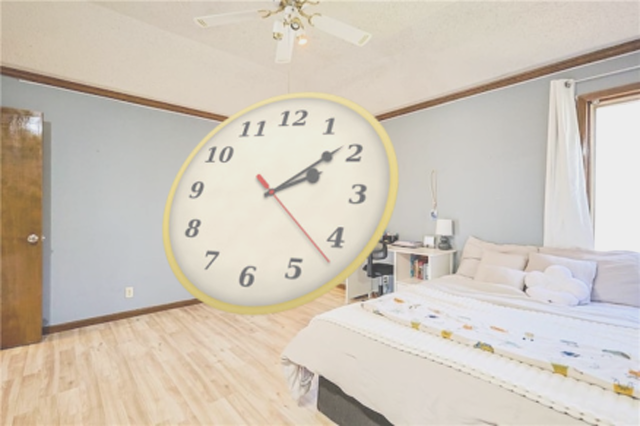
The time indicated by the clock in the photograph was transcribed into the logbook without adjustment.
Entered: 2:08:22
